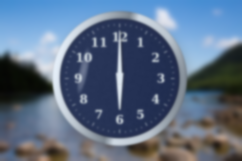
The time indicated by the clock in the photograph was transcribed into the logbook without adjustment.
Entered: 6:00
